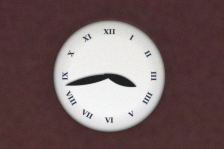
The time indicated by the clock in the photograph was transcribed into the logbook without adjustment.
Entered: 3:43
